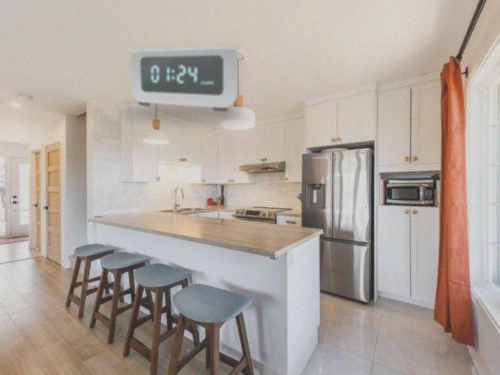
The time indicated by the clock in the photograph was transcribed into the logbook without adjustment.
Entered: 1:24
